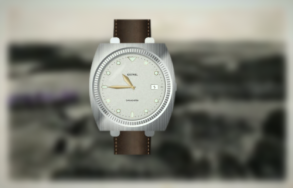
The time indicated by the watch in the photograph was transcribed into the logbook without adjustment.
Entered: 10:45
